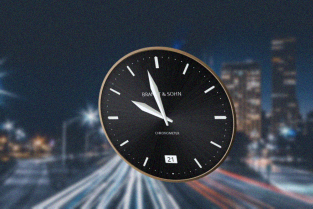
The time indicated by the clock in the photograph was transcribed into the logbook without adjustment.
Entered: 9:58
